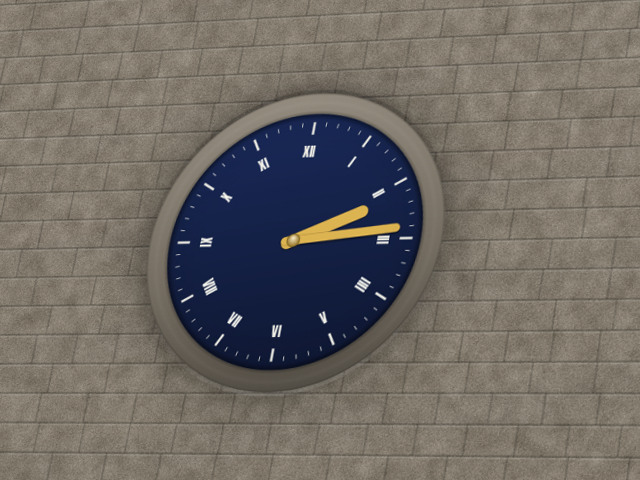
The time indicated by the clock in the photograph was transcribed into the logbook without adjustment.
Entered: 2:14
